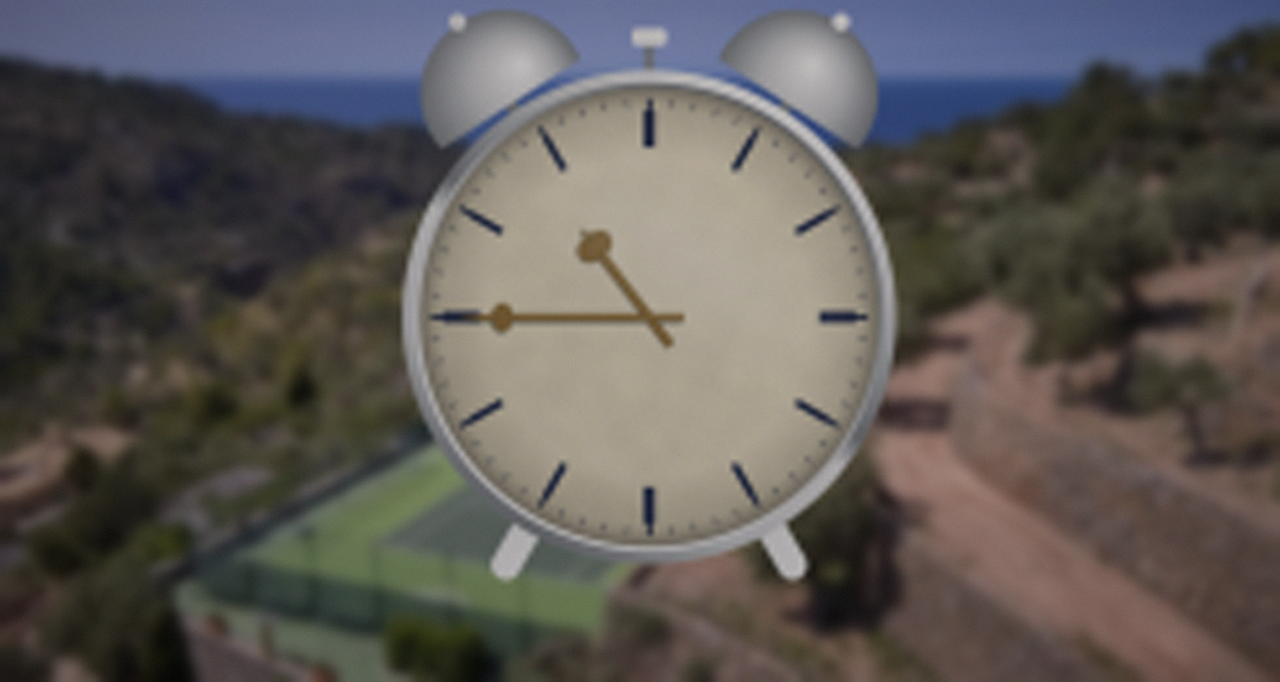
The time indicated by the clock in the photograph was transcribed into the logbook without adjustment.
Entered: 10:45
